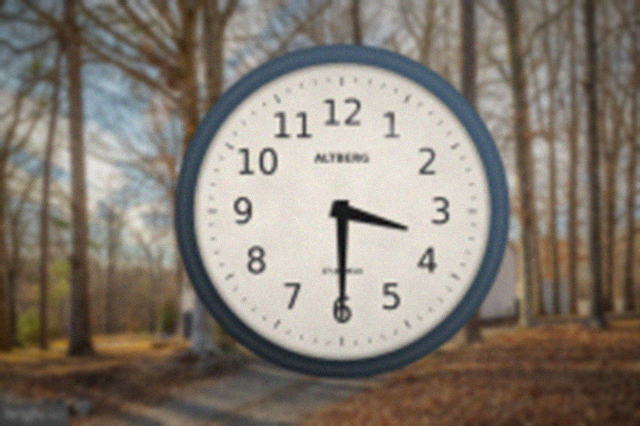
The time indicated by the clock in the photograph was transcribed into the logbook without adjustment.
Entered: 3:30
